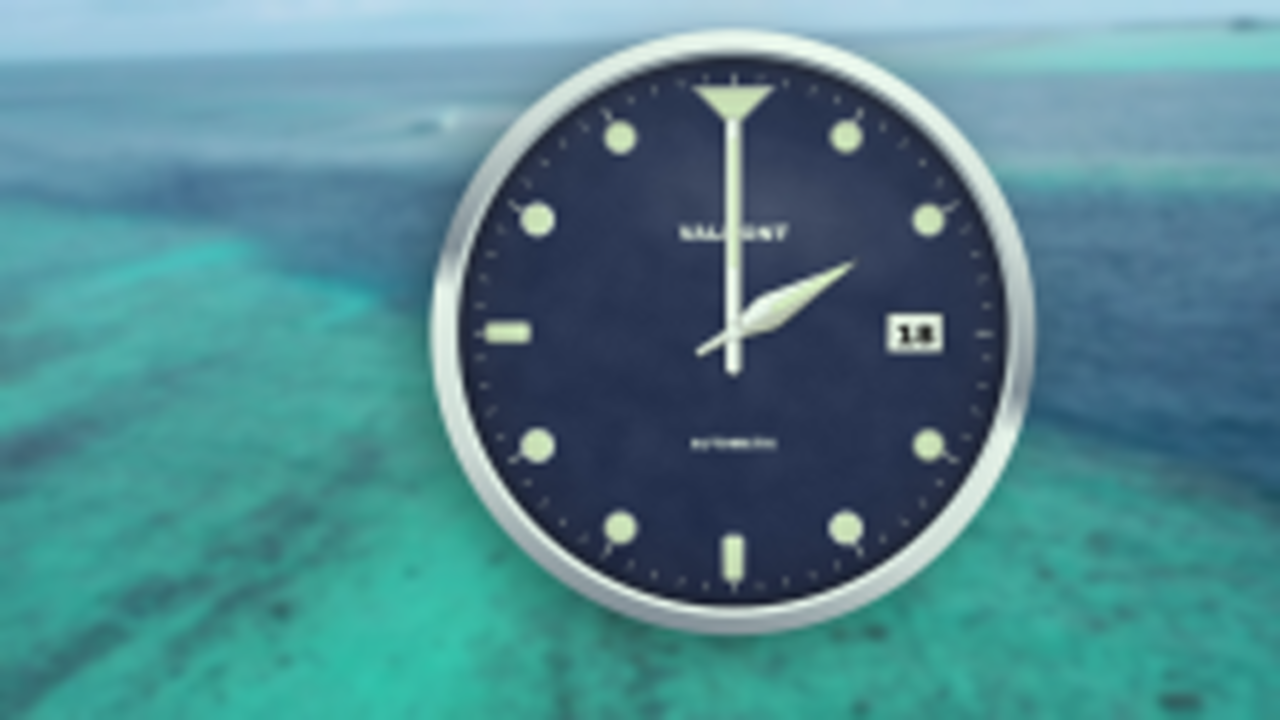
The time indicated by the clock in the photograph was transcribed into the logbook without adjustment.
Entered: 2:00
